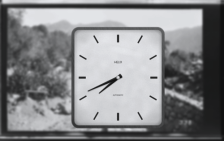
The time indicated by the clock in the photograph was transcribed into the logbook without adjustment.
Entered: 7:41
